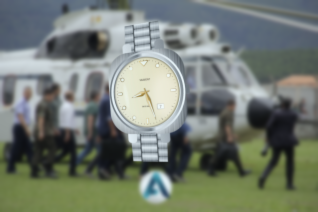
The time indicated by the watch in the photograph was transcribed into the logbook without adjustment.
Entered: 8:27
